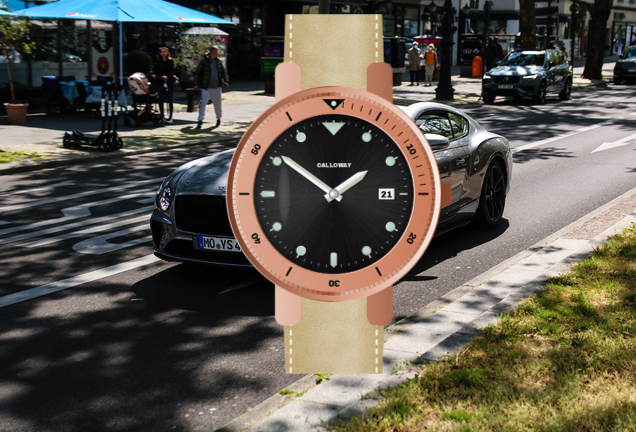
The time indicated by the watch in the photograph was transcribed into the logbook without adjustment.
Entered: 1:51
